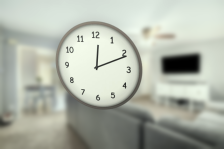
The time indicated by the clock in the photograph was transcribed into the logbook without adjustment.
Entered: 12:11
